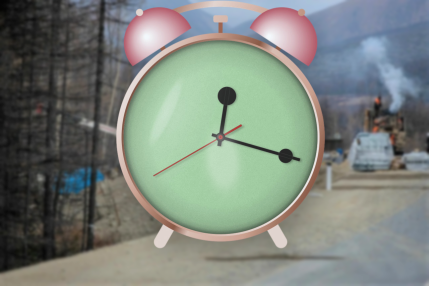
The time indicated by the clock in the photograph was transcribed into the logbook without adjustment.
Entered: 12:17:40
